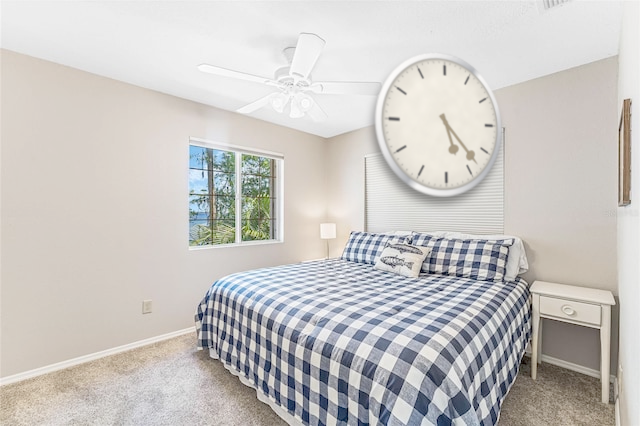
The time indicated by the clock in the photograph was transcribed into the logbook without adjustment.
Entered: 5:23
